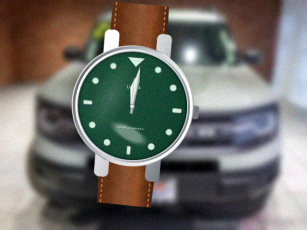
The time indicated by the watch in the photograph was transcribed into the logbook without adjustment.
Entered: 12:01
